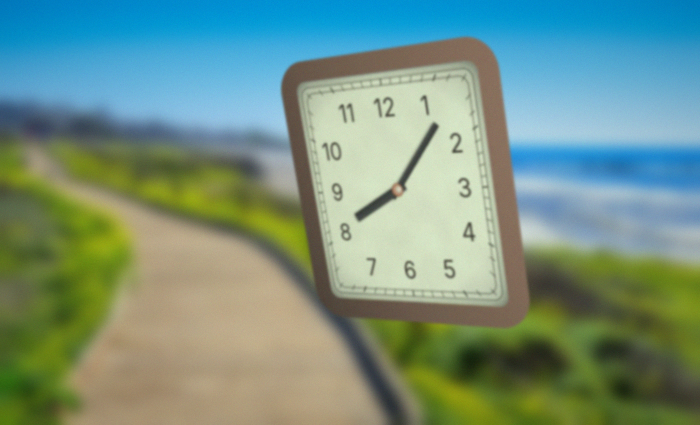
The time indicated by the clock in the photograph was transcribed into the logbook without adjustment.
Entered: 8:07
